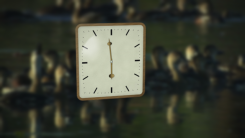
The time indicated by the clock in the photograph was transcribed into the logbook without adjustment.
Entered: 5:59
